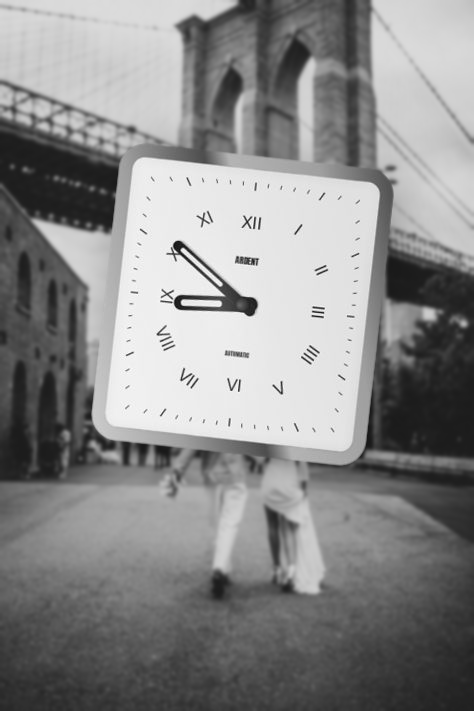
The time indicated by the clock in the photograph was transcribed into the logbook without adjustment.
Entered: 8:51
